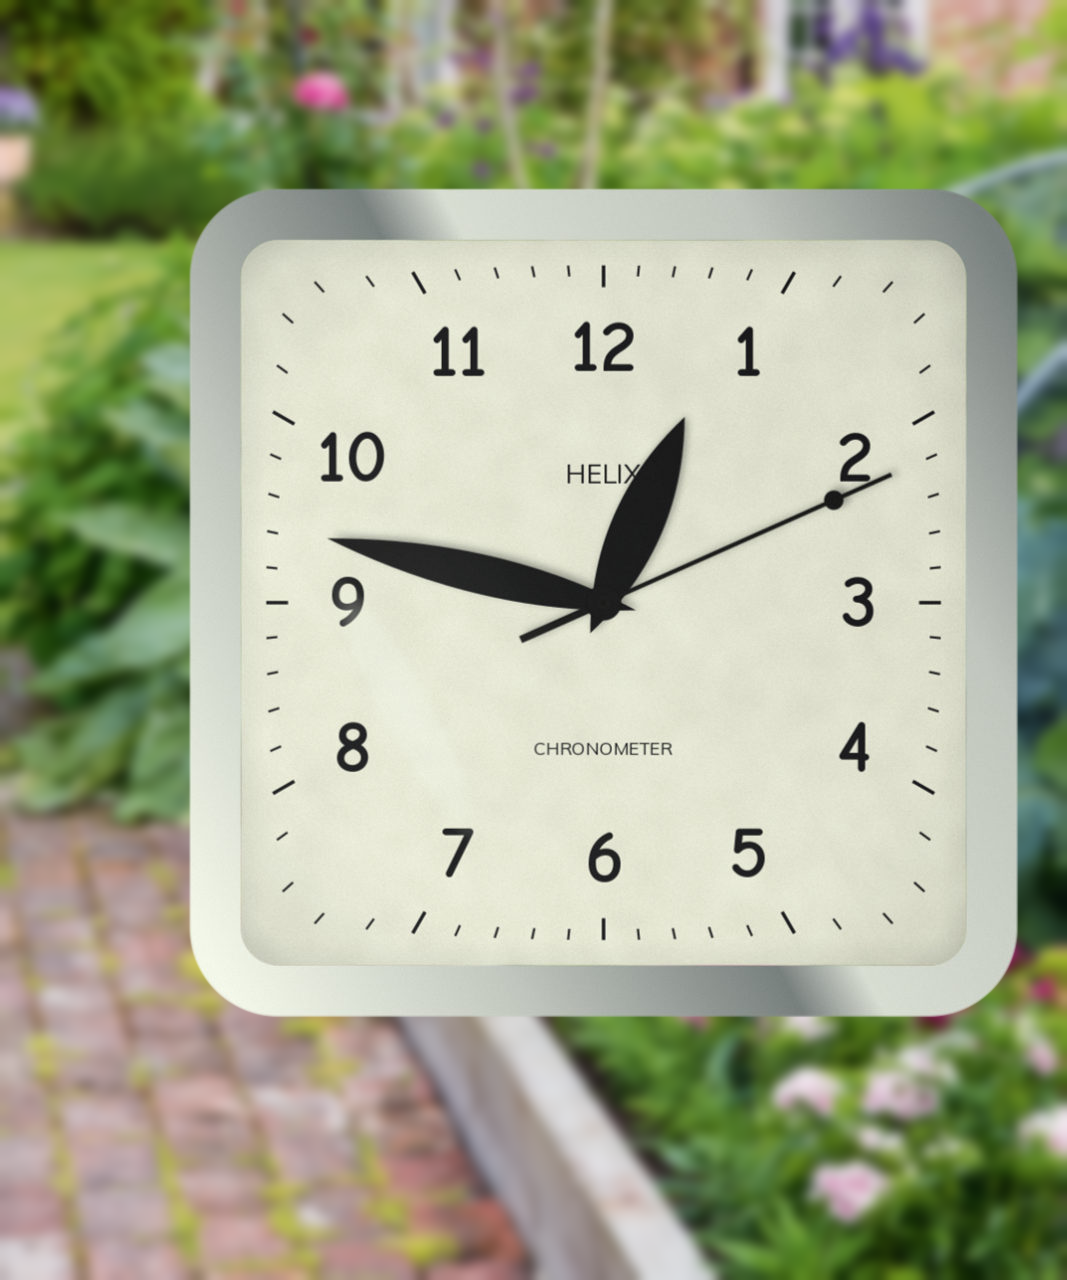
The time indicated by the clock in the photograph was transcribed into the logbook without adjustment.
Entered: 12:47:11
